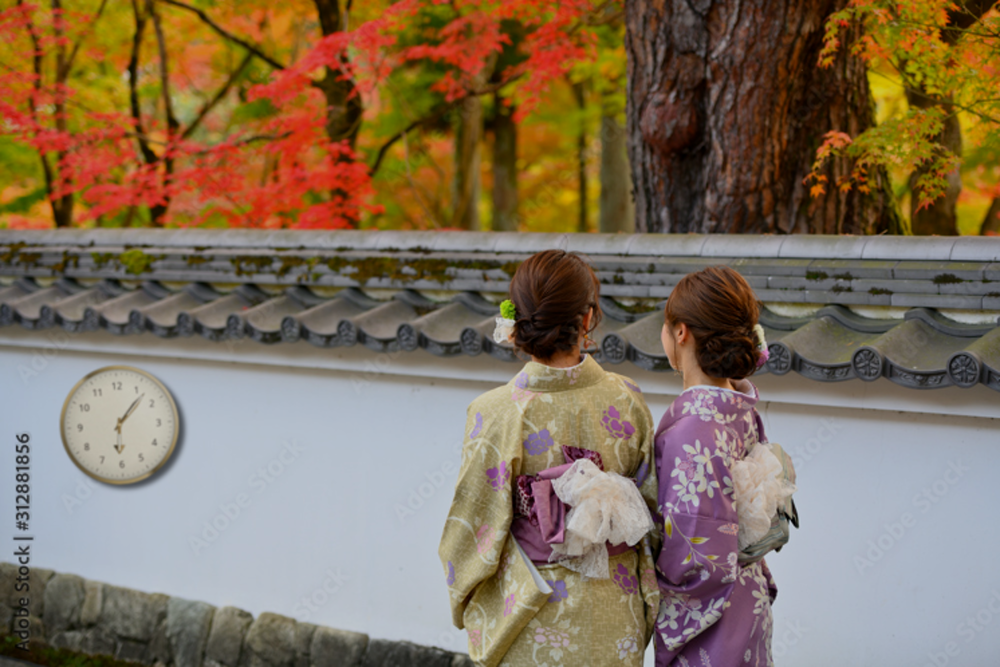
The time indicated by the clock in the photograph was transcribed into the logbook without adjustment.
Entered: 6:07
